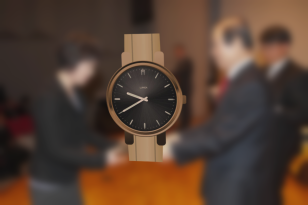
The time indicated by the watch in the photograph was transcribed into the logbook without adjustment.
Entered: 9:40
